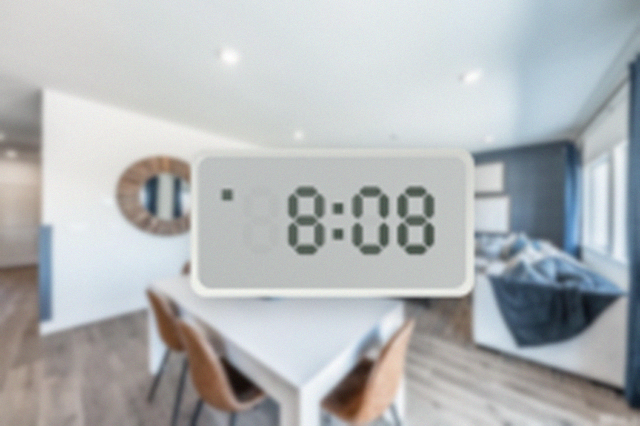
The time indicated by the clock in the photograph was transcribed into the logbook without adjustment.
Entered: 8:08
